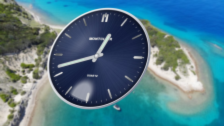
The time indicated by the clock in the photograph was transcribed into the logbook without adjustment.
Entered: 12:42
